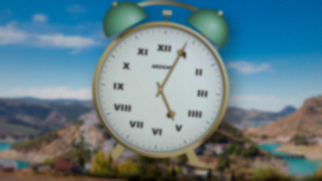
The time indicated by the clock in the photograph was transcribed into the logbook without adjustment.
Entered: 5:04
